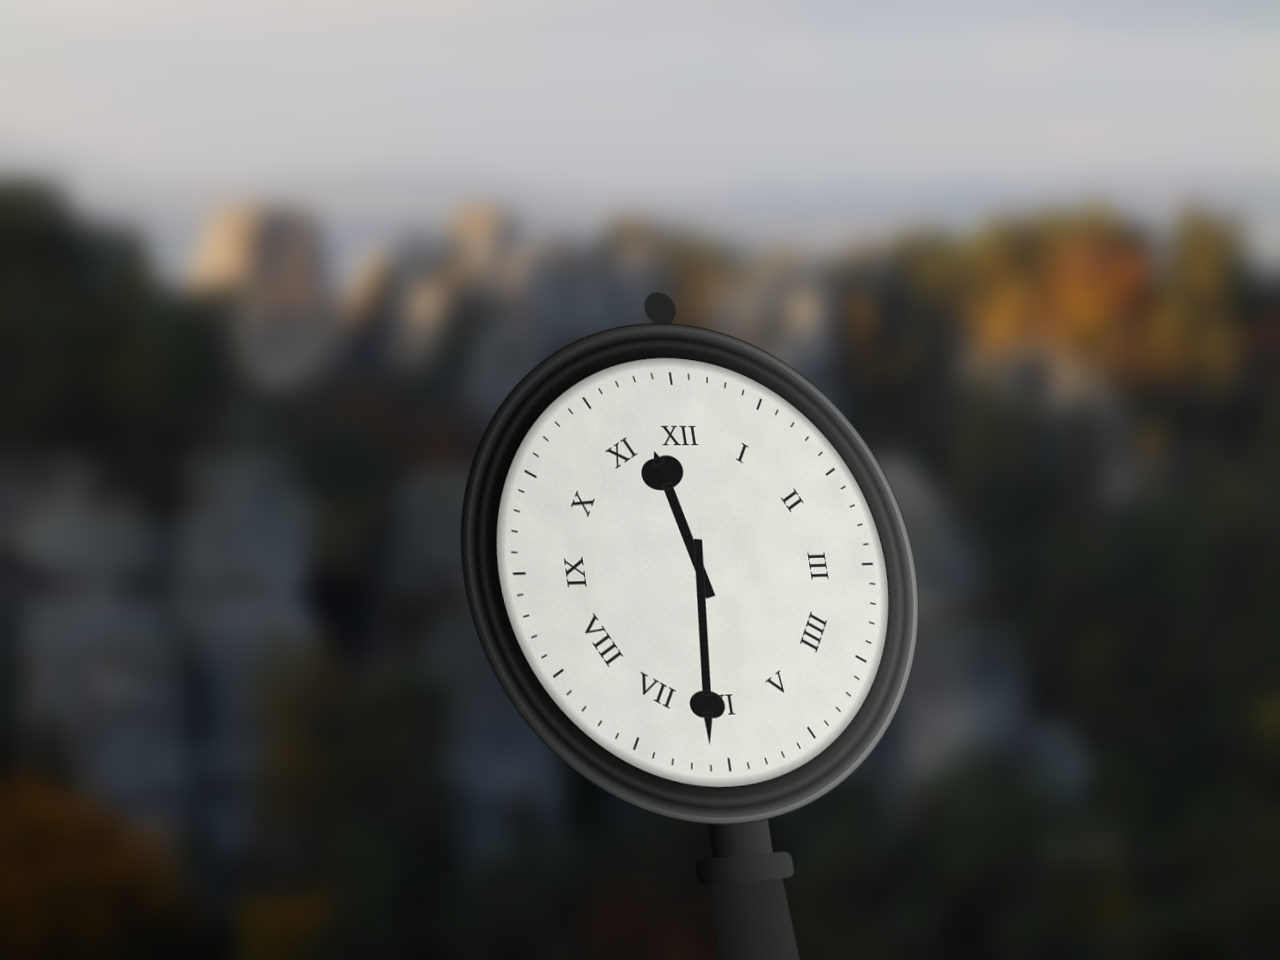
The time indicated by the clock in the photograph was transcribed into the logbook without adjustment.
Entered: 11:31
